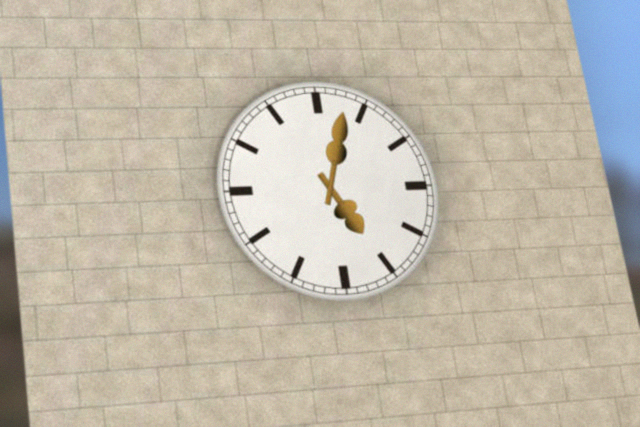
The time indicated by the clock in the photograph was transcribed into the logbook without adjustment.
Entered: 5:03
